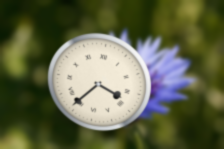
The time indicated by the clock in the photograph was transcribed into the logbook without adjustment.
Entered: 3:36
